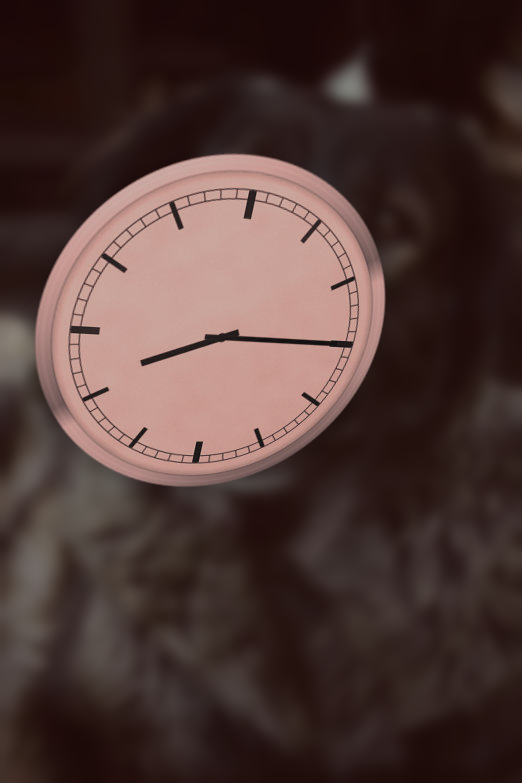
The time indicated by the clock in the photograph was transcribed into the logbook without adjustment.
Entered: 8:15
